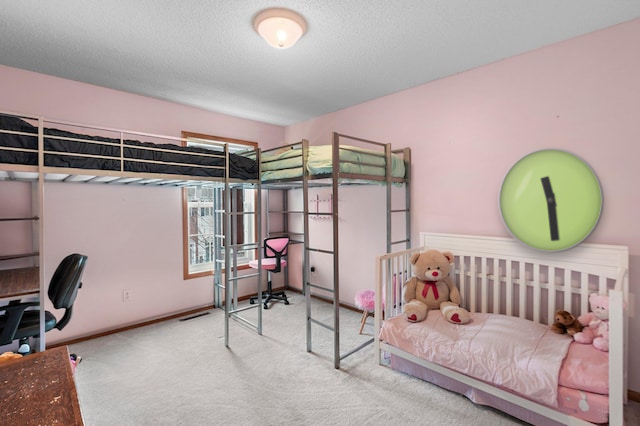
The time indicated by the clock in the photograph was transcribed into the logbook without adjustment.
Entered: 11:29
